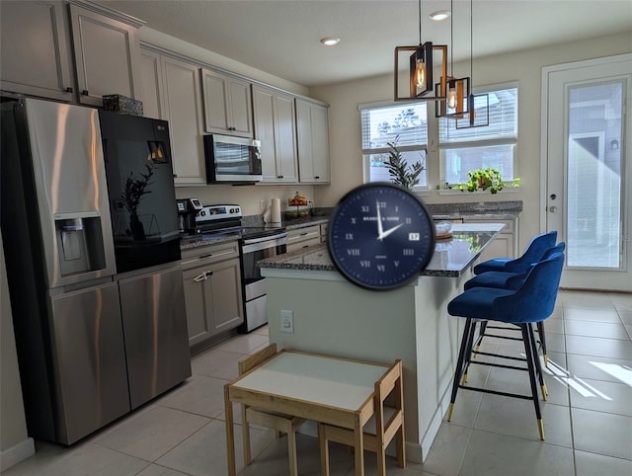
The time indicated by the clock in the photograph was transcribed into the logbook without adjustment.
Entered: 1:59
